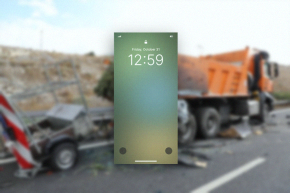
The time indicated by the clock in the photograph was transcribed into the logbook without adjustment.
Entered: 12:59
